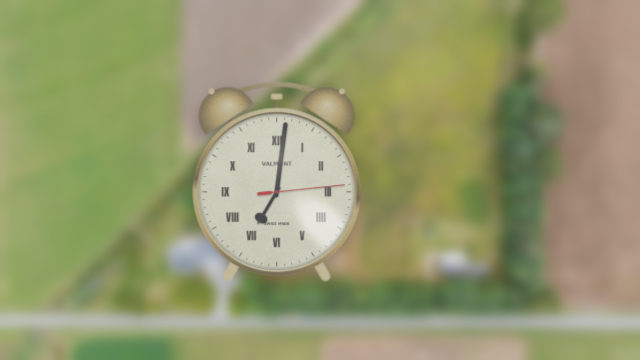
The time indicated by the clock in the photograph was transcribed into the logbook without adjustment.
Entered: 7:01:14
